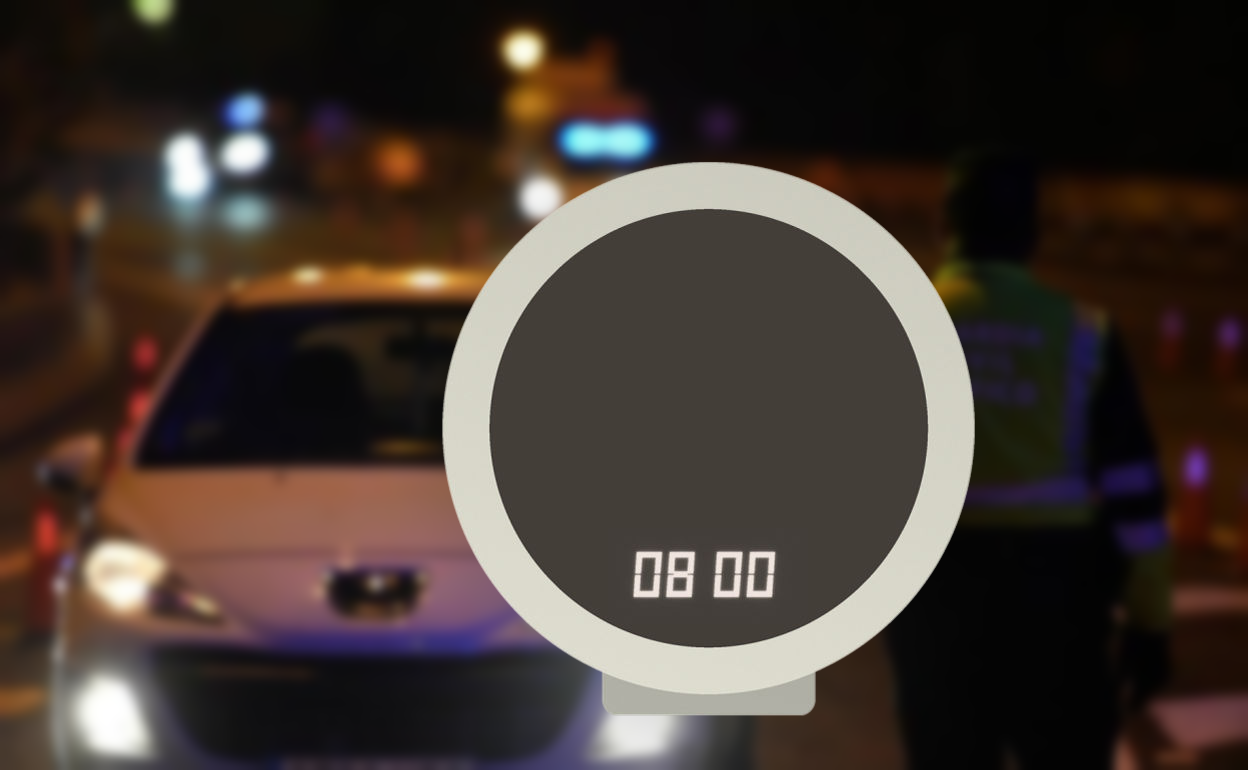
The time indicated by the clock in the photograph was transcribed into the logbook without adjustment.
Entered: 8:00
